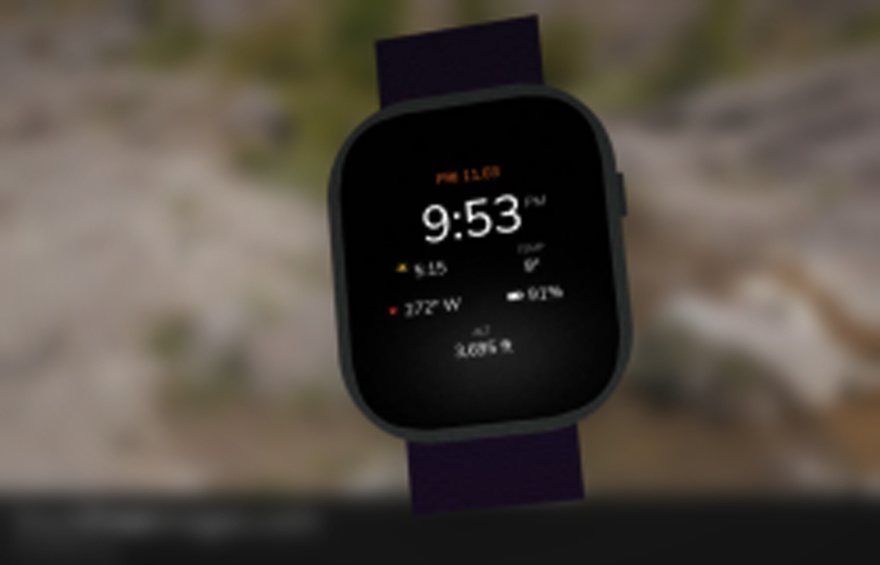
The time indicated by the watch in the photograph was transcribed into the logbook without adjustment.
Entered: 9:53
